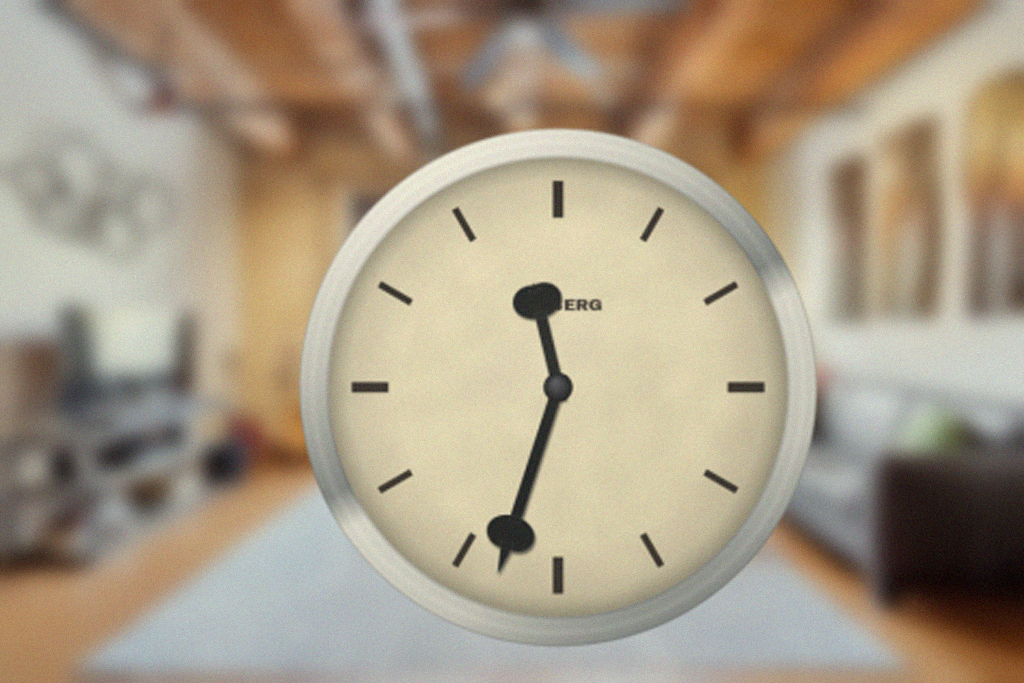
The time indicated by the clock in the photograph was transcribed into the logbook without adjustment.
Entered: 11:33
